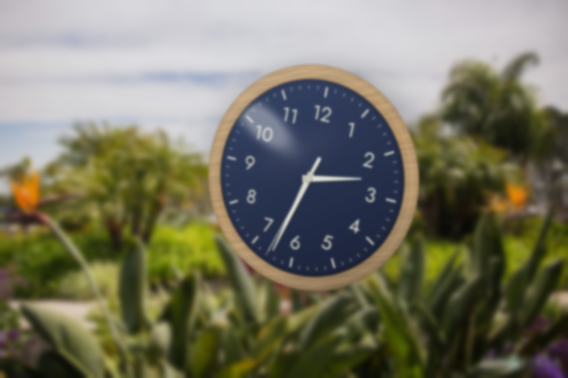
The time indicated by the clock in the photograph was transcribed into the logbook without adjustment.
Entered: 2:32:33
